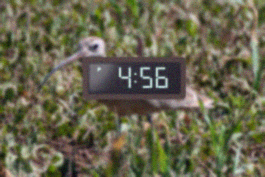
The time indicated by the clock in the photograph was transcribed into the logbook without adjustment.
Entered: 4:56
